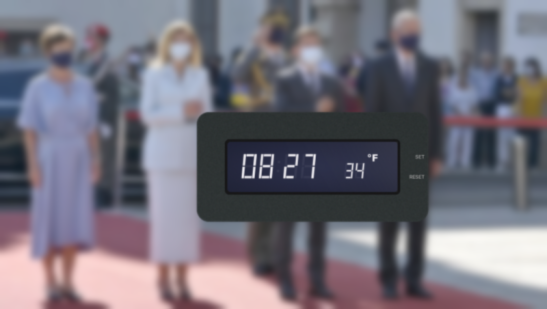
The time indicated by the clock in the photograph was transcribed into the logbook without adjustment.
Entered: 8:27
